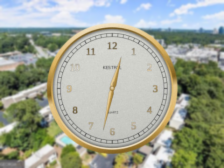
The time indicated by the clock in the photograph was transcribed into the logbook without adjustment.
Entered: 12:32
